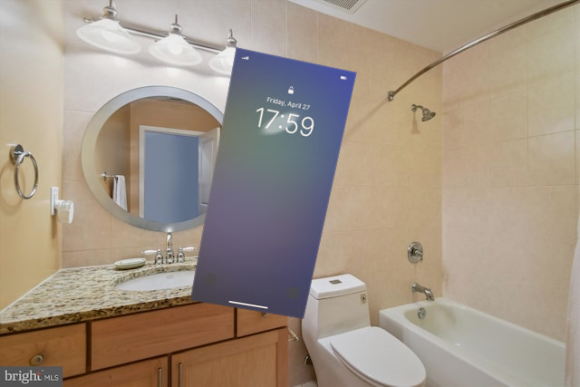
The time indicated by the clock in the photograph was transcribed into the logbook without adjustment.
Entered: 17:59
